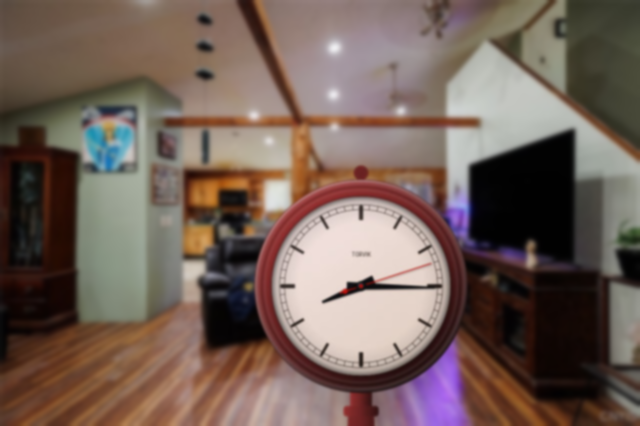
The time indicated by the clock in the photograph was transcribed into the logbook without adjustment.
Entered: 8:15:12
